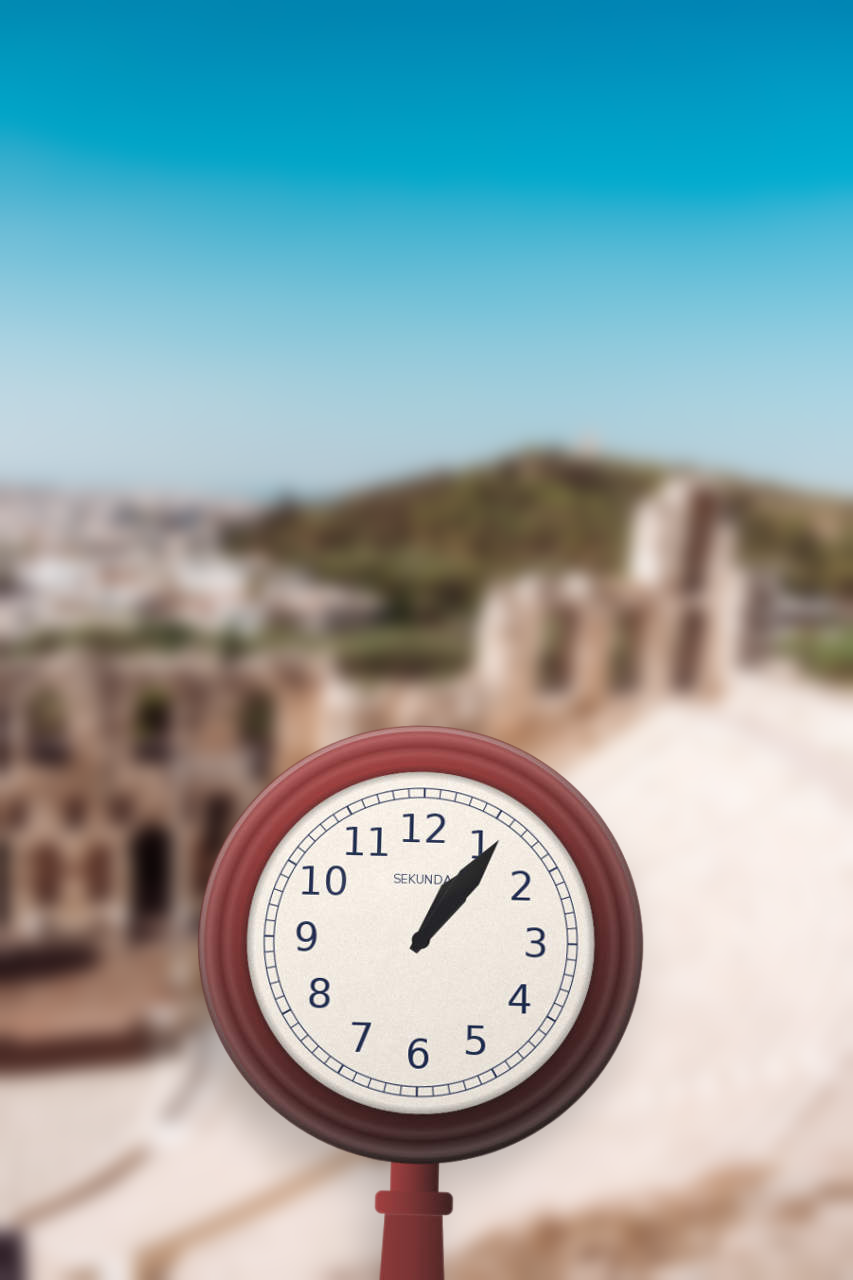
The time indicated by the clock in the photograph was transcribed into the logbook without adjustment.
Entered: 1:06
